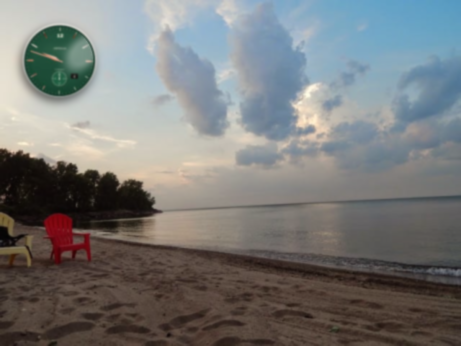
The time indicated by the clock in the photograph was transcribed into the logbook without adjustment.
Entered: 9:48
